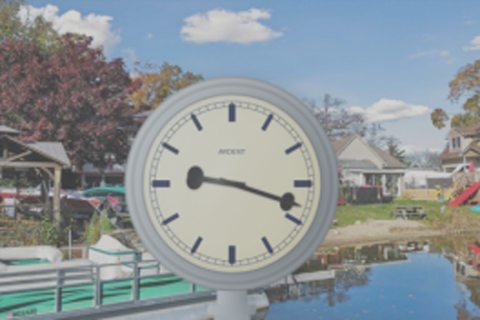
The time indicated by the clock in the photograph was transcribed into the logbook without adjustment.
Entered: 9:18
